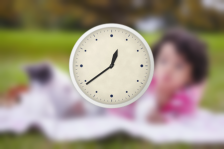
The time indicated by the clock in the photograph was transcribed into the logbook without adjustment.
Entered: 12:39
